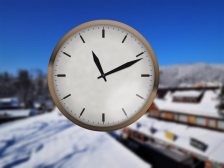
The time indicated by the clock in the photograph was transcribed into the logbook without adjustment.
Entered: 11:11
